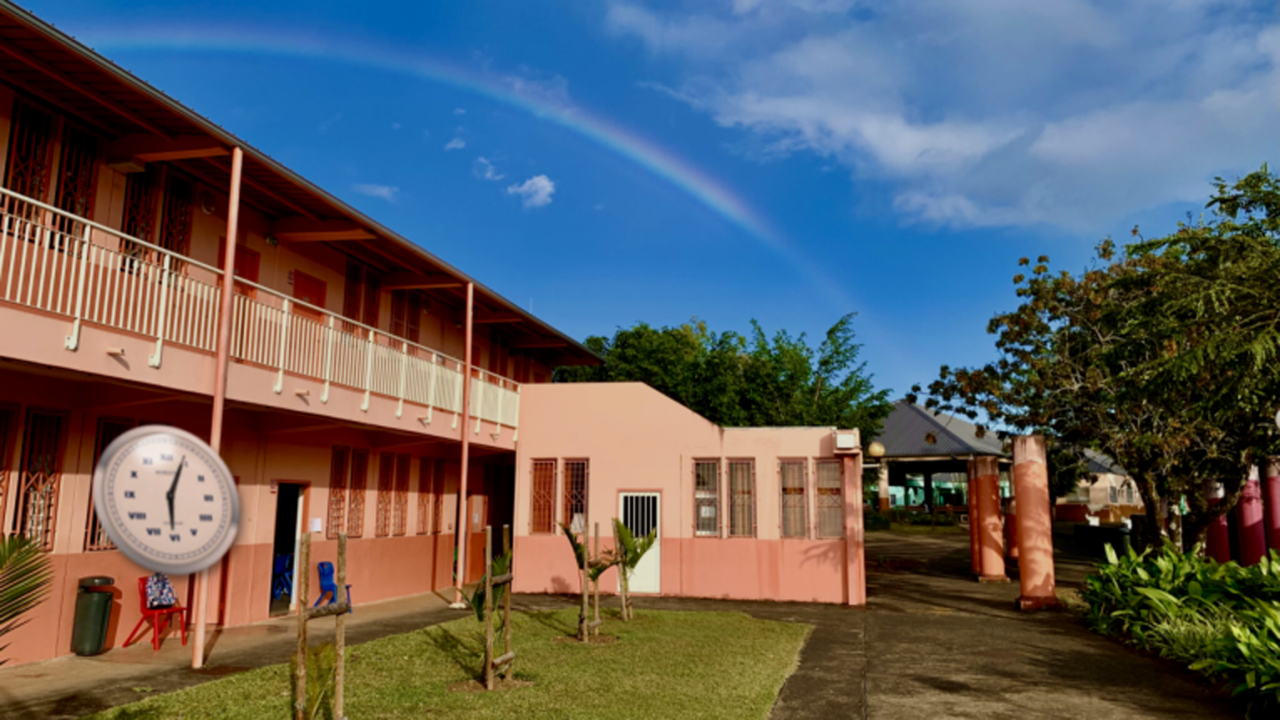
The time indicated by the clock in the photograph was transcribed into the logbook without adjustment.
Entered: 6:04
